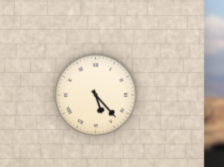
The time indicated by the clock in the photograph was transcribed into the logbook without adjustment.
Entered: 5:23
